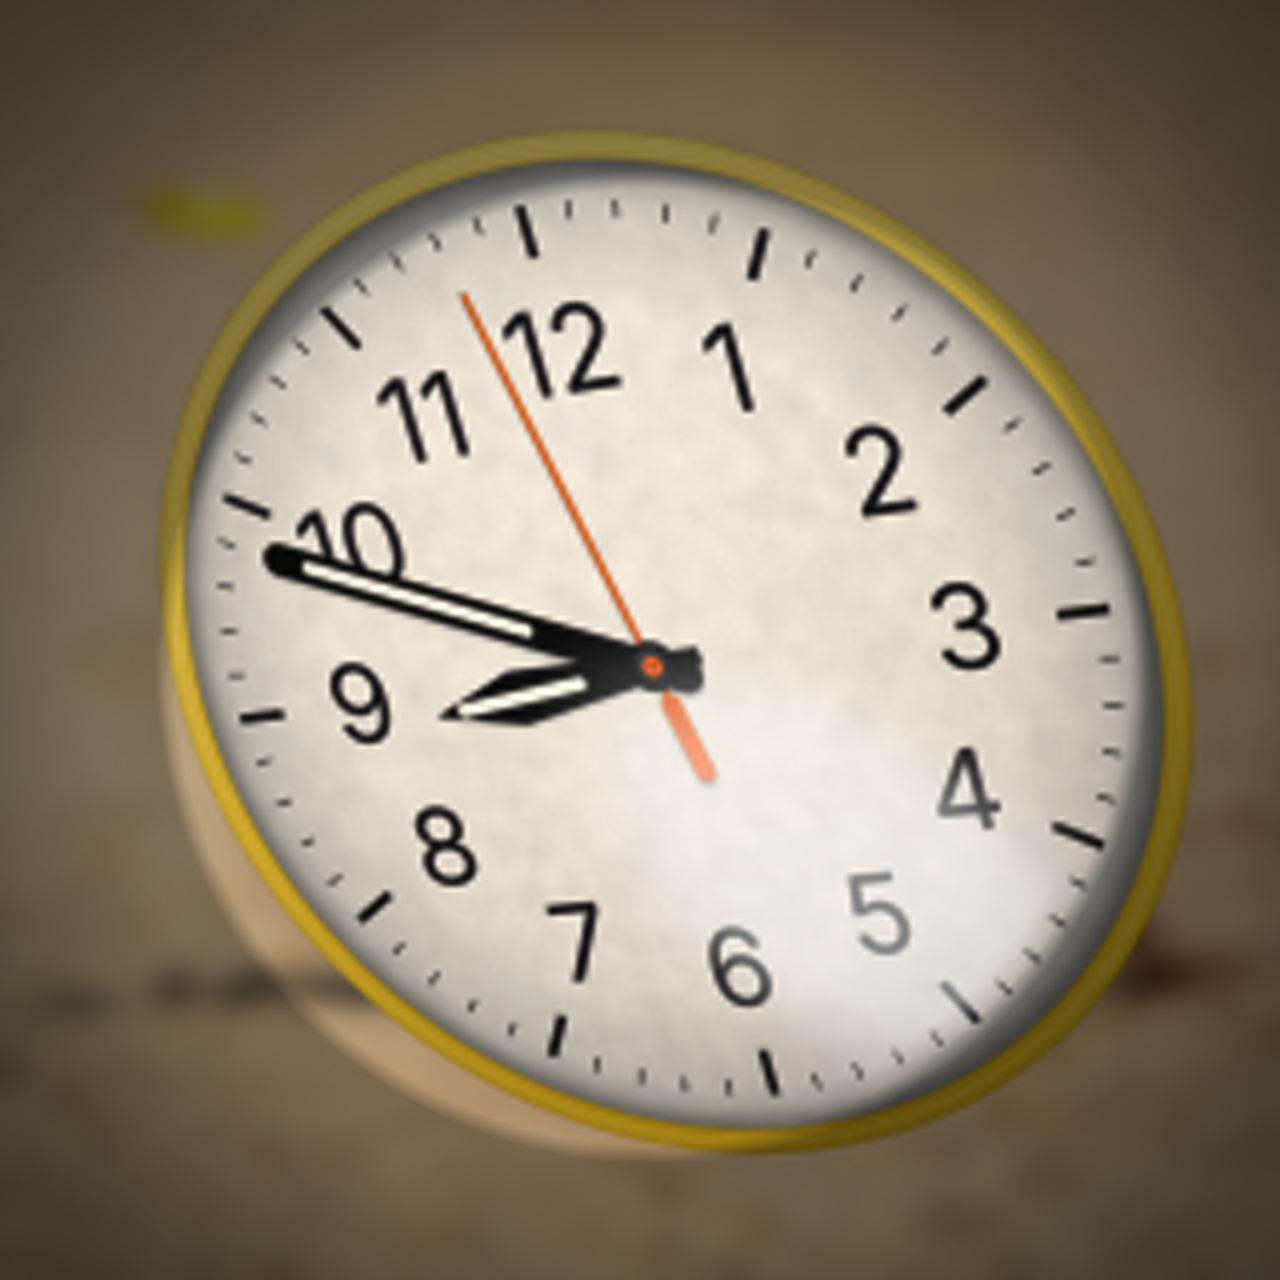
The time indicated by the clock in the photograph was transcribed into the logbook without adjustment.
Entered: 8:48:58
